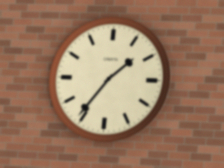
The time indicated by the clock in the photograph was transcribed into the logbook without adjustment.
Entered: 1:36
